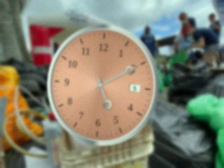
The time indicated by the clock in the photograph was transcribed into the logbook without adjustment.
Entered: 5:10
